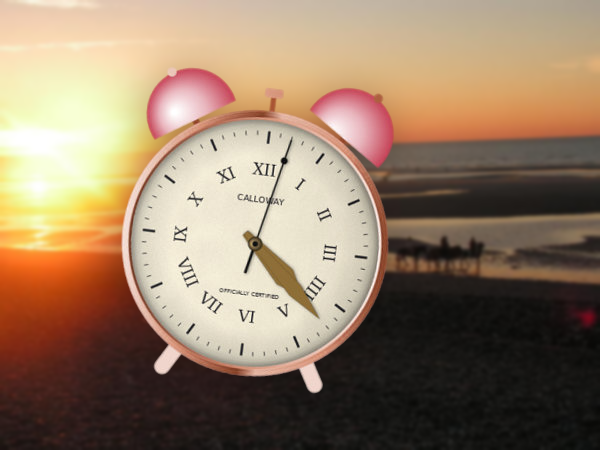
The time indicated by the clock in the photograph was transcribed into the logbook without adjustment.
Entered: 4:22:02
